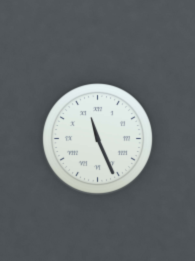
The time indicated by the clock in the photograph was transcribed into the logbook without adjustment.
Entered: 11:26
